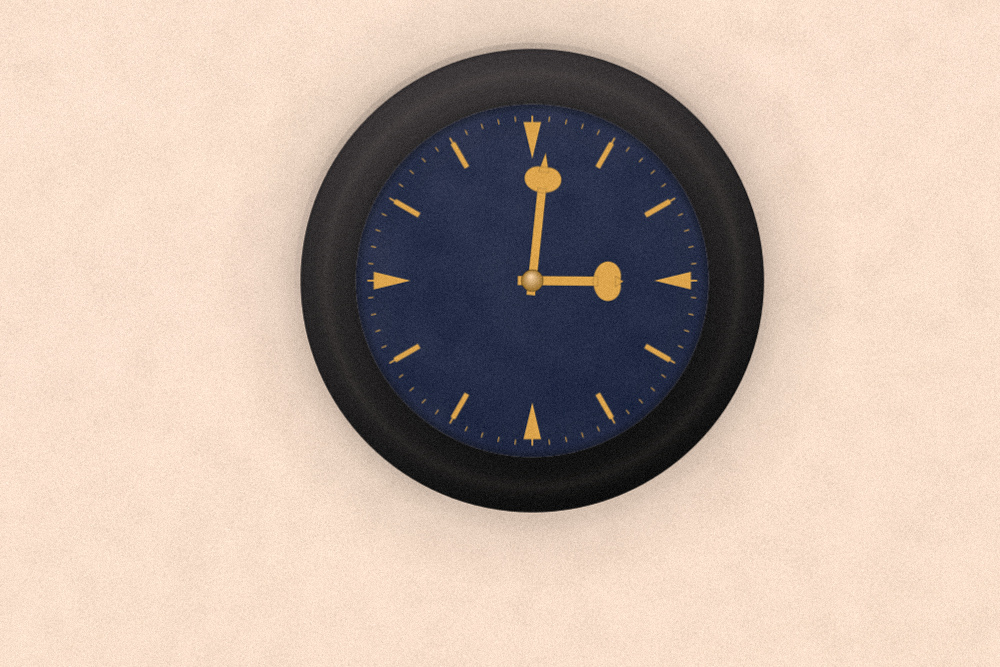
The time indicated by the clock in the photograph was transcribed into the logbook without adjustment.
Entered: 3:01
